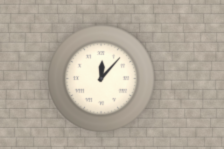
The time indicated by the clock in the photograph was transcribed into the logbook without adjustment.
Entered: 12:07
